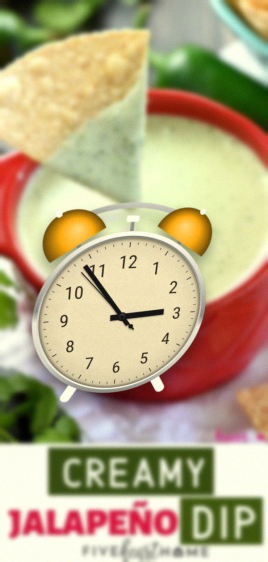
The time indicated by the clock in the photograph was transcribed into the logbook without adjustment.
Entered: 2:53:53
